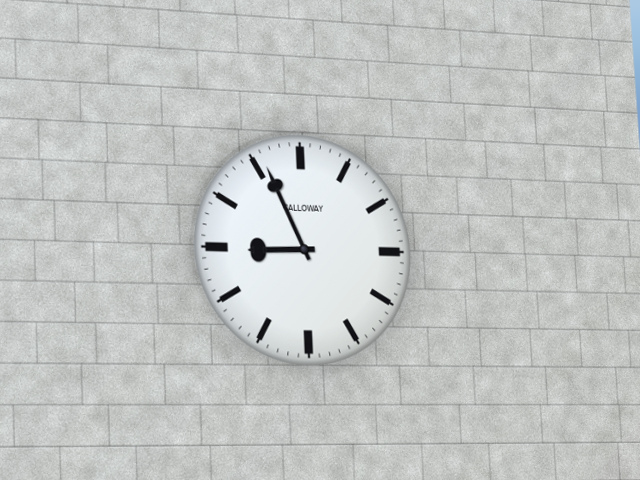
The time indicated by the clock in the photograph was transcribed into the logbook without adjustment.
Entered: 8:56
